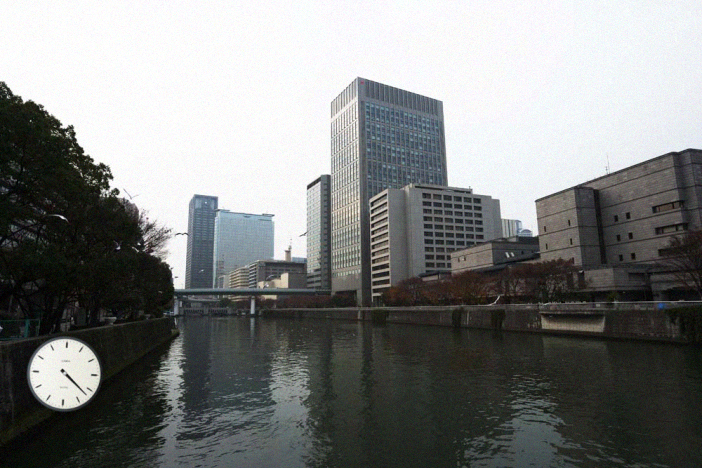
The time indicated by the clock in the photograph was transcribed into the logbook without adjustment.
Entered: 4:22
